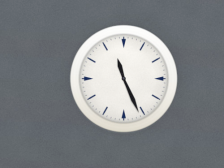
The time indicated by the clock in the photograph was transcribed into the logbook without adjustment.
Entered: 11:26
